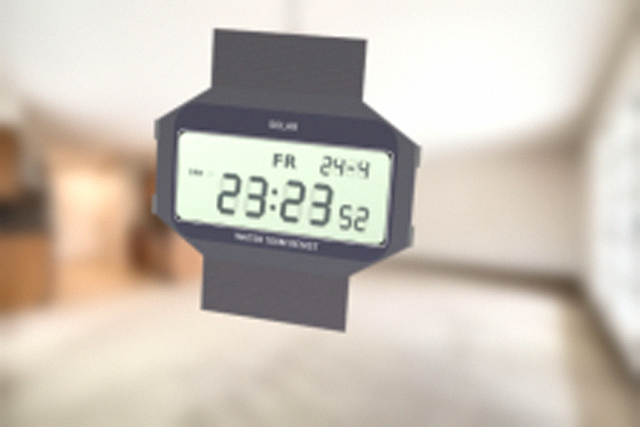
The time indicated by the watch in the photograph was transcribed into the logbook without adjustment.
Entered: 23:23:52
